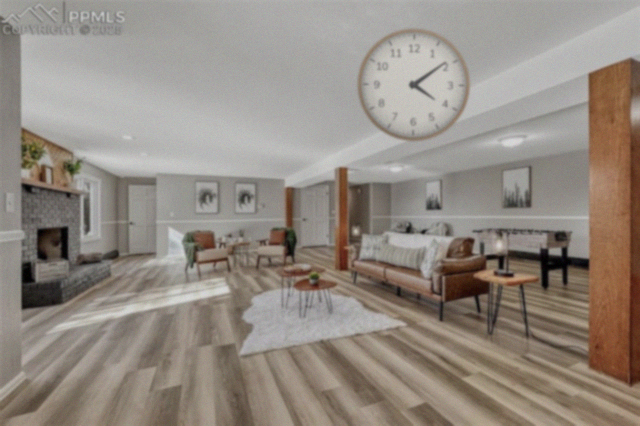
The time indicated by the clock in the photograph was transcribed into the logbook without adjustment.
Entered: 4:09
